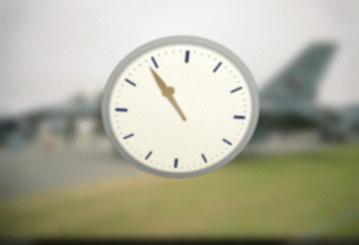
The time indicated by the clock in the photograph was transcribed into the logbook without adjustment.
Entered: 10:54
